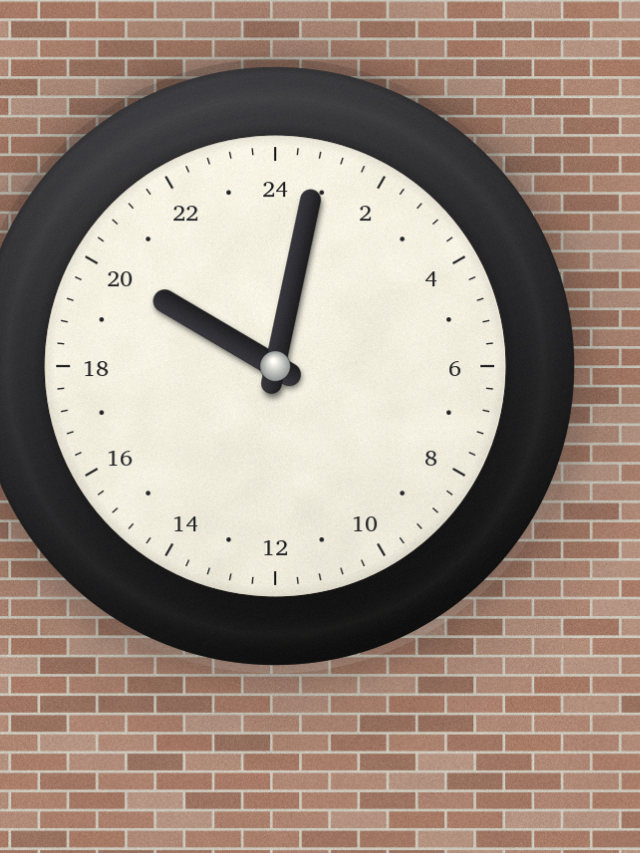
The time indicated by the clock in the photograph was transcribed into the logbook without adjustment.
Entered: 20:02
